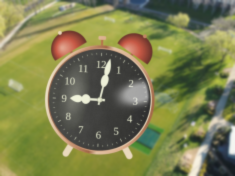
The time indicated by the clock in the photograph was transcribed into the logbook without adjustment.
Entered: 9:02
